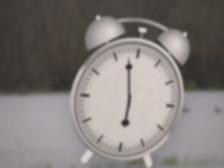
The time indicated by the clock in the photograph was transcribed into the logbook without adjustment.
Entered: 5:58
